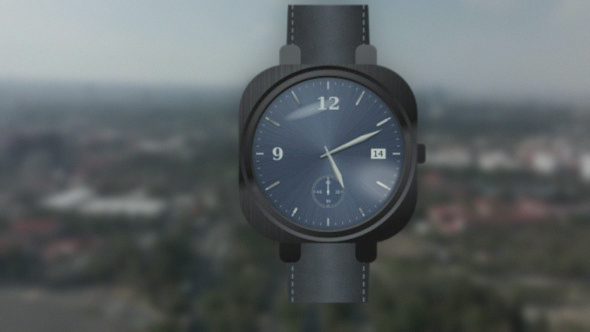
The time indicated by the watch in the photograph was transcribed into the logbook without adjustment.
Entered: 5:11
